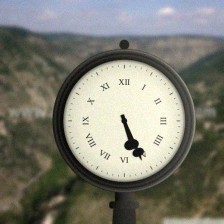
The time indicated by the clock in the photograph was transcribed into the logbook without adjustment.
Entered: 5:26
